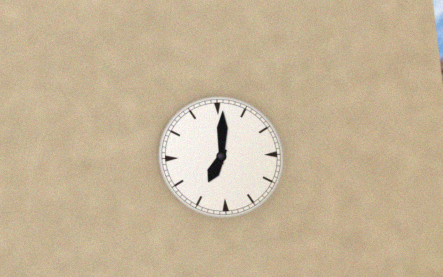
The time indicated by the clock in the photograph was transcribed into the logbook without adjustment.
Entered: 7:01
